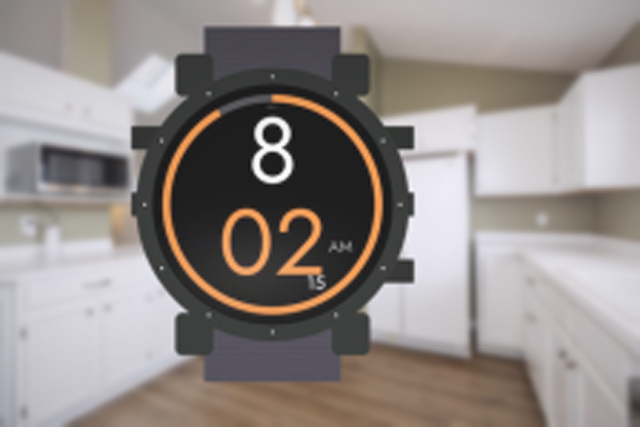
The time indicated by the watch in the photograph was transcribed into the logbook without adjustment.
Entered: 8:02
